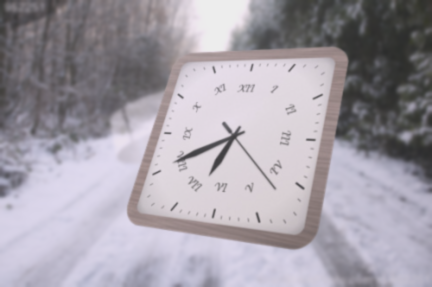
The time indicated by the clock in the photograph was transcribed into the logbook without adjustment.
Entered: 6:40:22
